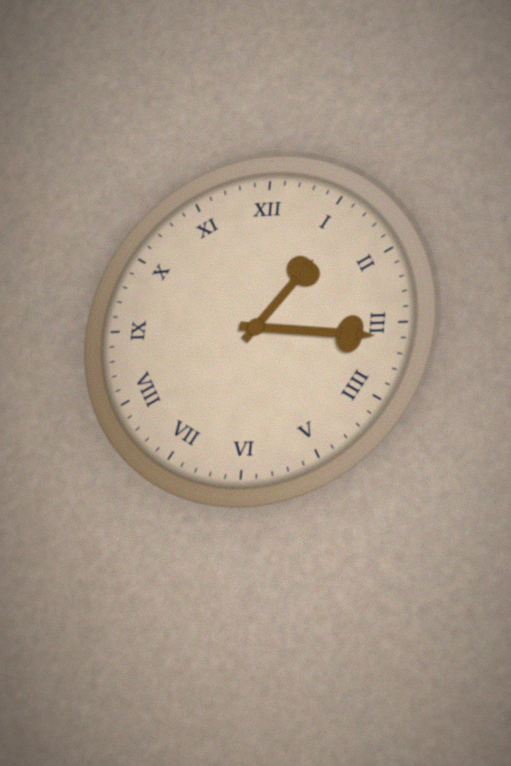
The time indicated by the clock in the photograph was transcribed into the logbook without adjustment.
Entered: 1:16
